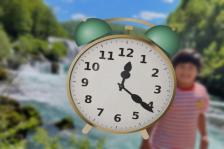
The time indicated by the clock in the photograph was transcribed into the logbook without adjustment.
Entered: 12:21
